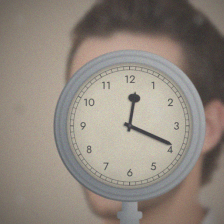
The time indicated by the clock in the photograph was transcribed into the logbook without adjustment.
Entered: 12:19
